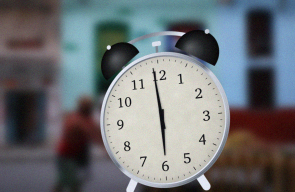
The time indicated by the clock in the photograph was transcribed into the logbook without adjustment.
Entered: 5:59
